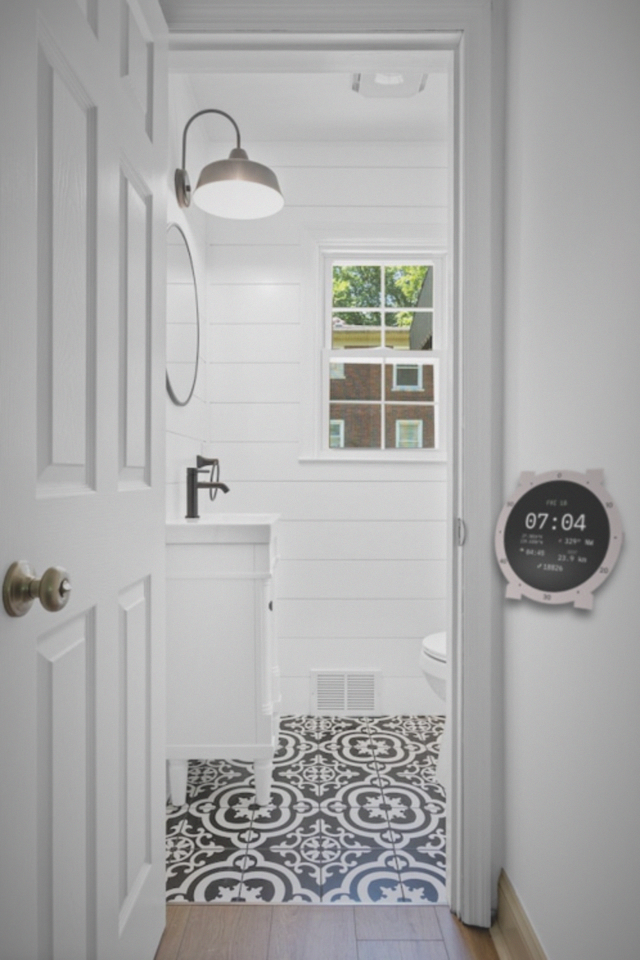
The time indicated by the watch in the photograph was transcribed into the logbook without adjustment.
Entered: 7:04
